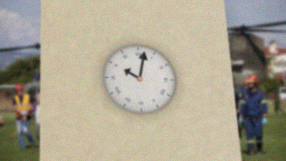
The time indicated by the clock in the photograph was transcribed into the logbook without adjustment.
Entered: 10:02
